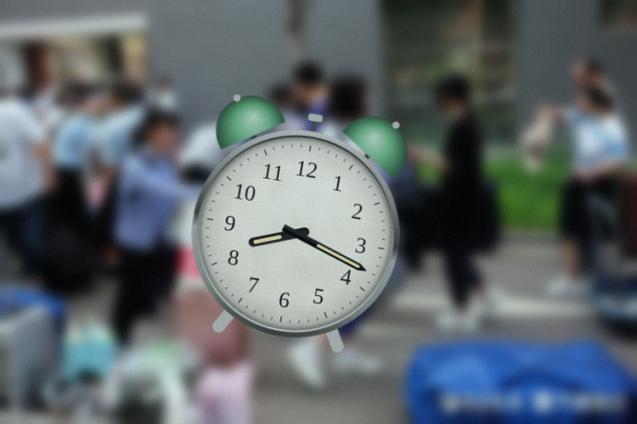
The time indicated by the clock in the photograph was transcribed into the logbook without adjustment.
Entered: 8:18
